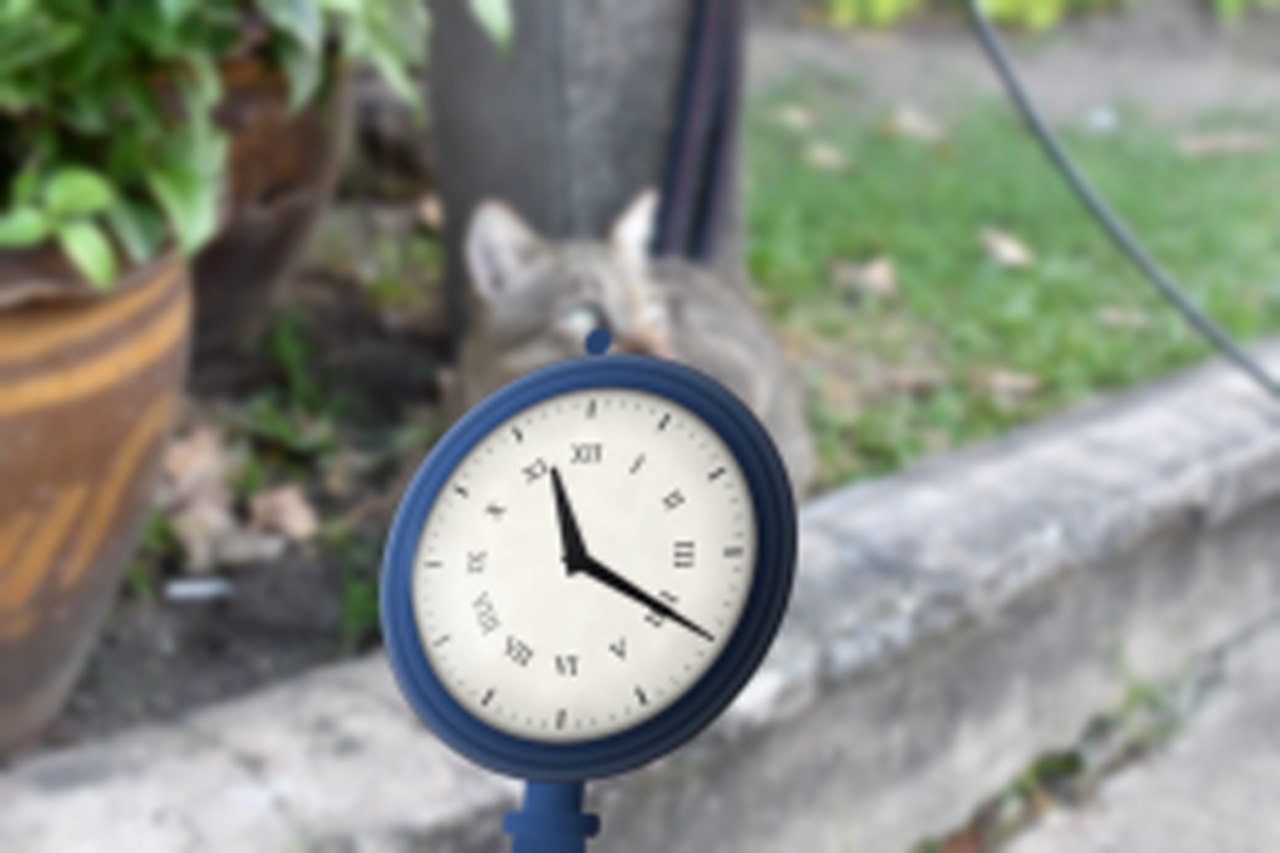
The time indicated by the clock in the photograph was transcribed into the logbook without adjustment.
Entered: 11:20
